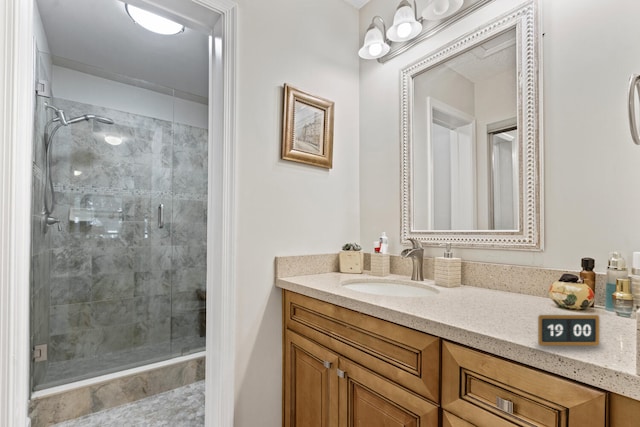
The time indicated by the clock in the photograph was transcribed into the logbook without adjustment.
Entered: 19:00
